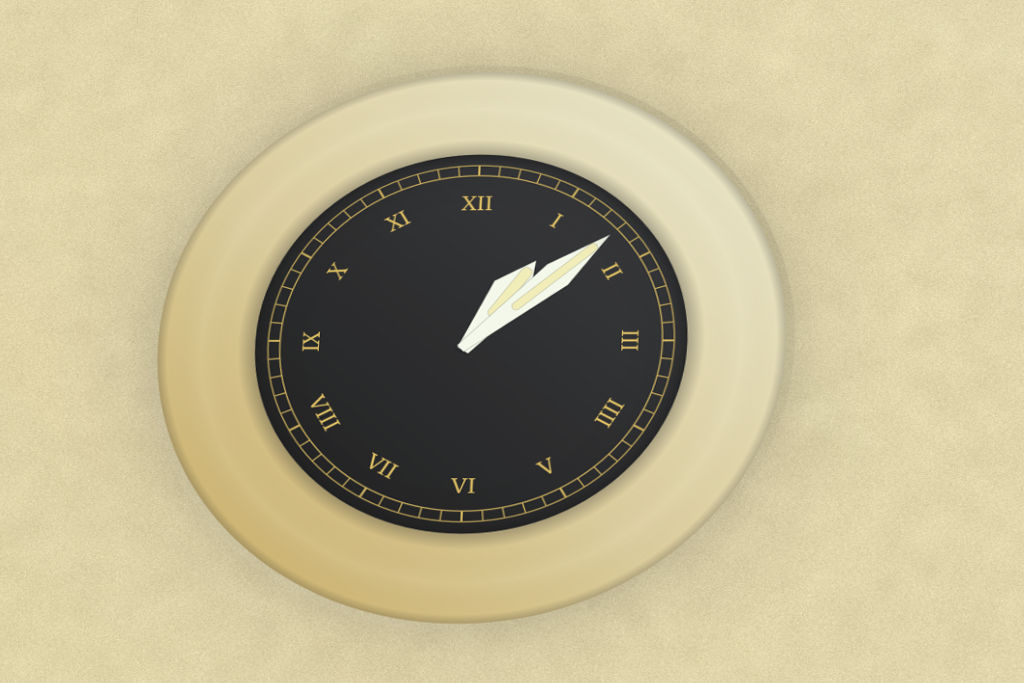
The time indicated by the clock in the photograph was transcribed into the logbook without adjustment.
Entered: 1:08
